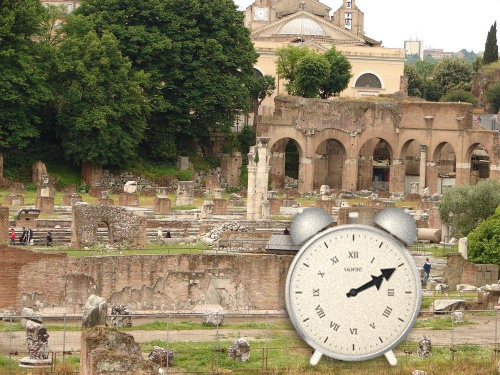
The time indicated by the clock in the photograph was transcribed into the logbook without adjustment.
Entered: 2:10
